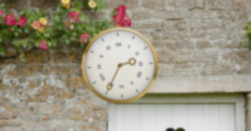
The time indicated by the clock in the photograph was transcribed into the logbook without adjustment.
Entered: 2:35
